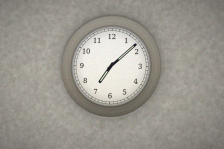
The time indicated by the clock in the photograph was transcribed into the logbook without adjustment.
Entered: 7:08
